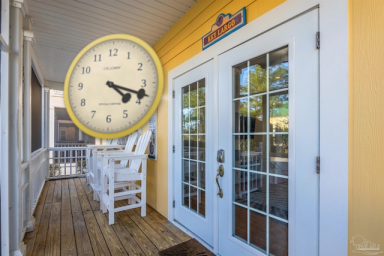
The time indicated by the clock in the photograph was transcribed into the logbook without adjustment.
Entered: 4:18
